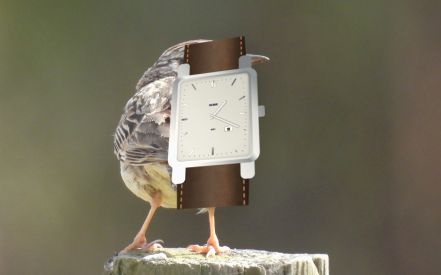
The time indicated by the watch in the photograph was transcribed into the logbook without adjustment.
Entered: 1:20
